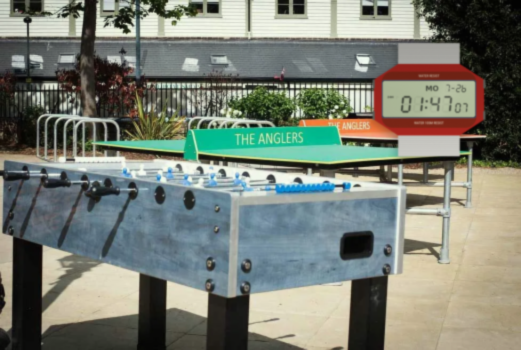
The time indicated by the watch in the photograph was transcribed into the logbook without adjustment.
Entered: 1:47:07
